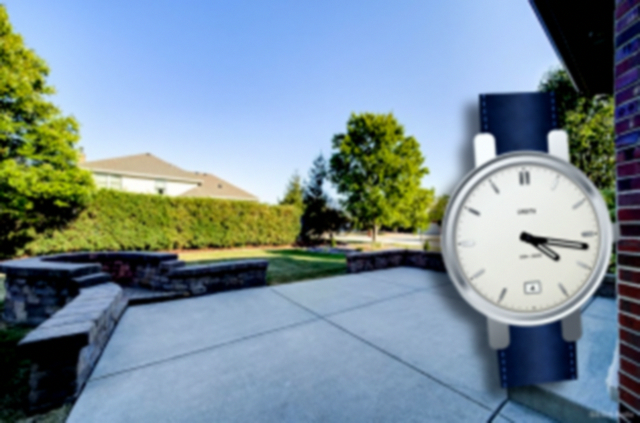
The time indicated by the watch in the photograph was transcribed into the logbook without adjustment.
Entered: 4:17
